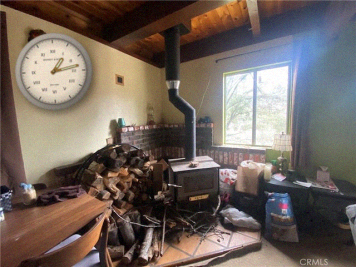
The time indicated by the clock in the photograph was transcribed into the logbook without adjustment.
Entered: 1:13
